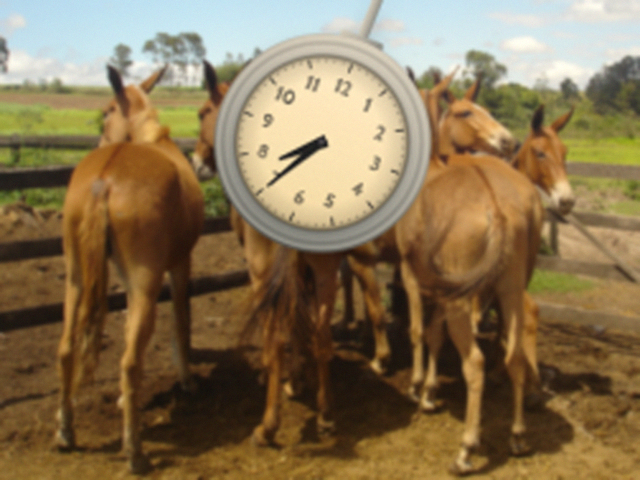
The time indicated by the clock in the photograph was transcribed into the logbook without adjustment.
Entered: 7:35
